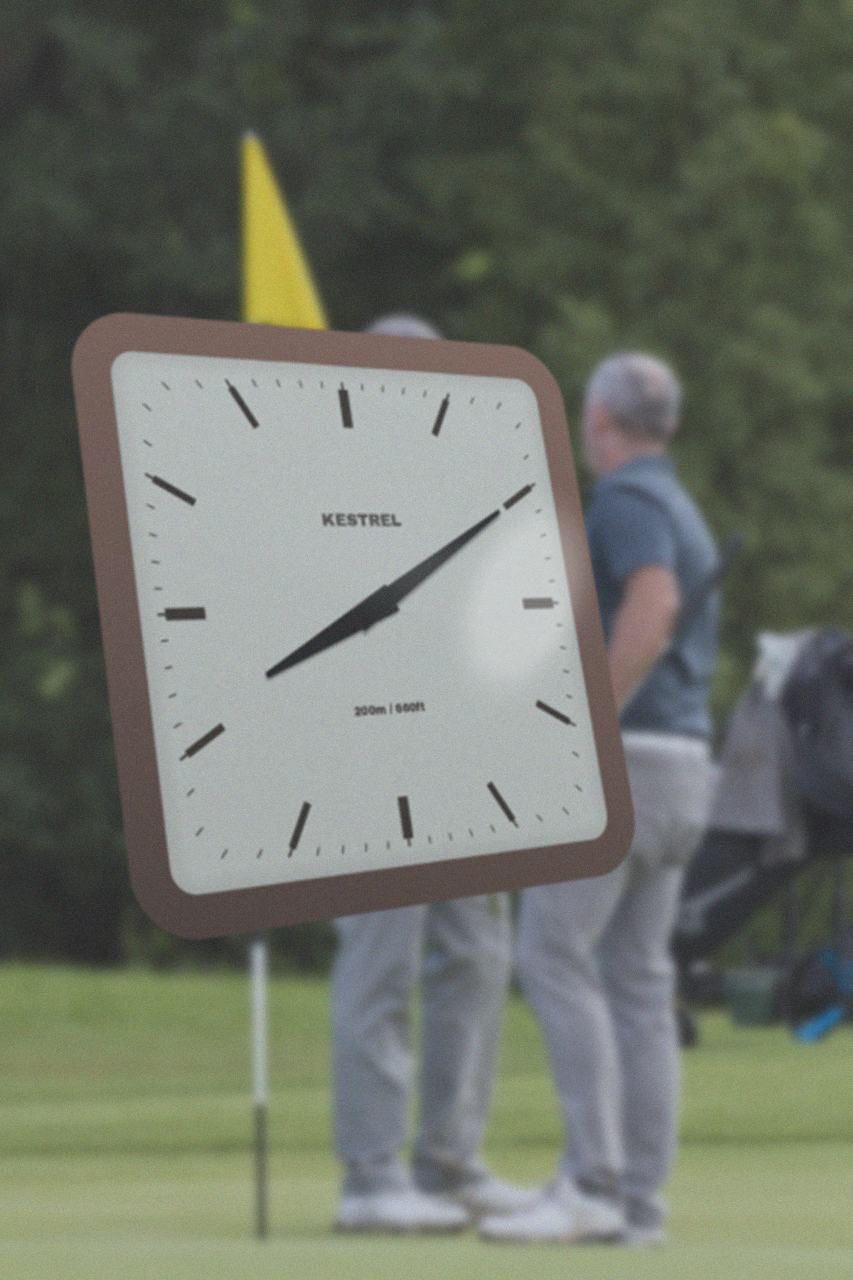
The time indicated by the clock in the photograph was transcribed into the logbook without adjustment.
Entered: 8:10
